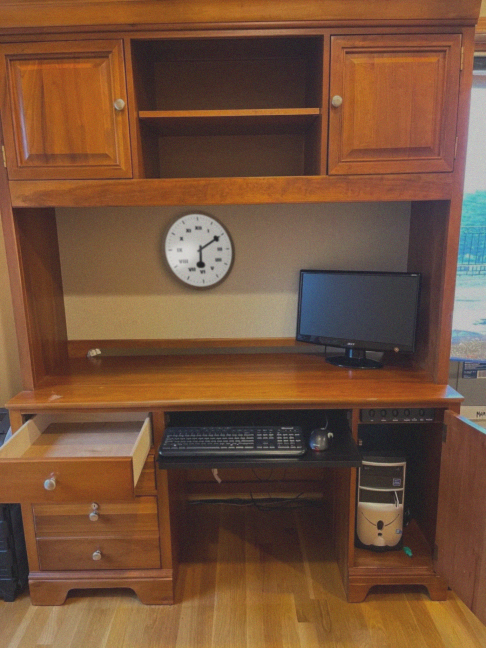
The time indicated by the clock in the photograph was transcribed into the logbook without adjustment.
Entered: 6:10
